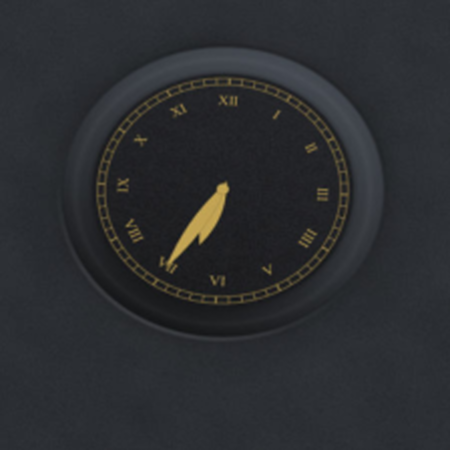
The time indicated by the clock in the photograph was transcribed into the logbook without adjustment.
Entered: 6:35
